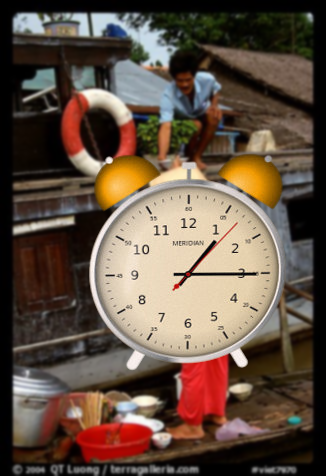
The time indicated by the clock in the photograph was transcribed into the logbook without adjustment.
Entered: 1:15:07
